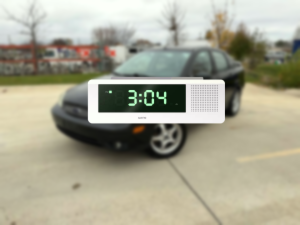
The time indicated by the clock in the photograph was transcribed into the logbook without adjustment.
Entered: 3:04
